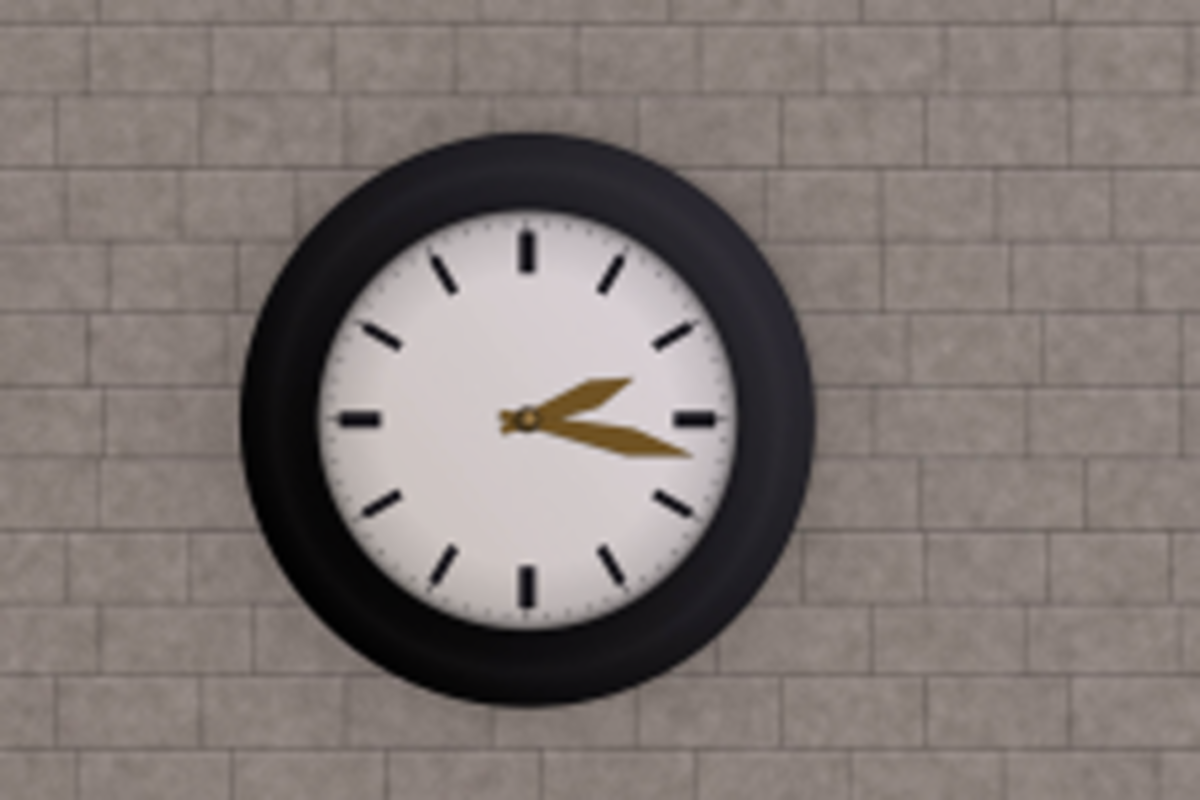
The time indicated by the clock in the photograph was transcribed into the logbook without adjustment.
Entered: 2:17
